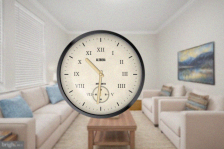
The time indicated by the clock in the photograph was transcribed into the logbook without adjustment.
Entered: 10:31
